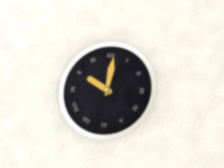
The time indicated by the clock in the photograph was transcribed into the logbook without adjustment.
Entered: 10:01
